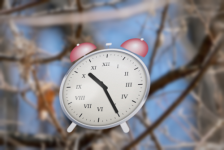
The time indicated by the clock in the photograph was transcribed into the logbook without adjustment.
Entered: 10:25
